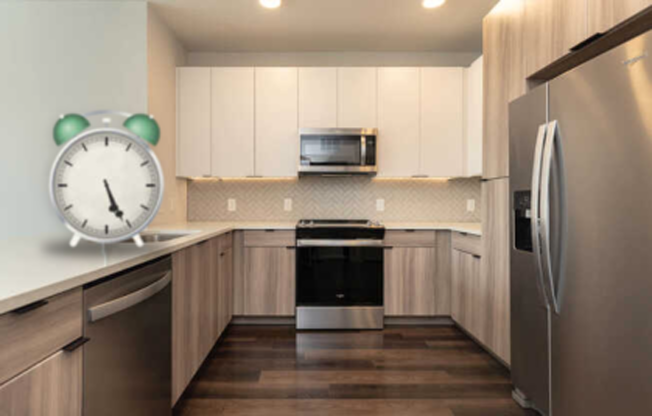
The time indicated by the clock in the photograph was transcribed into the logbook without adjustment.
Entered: 5:26
